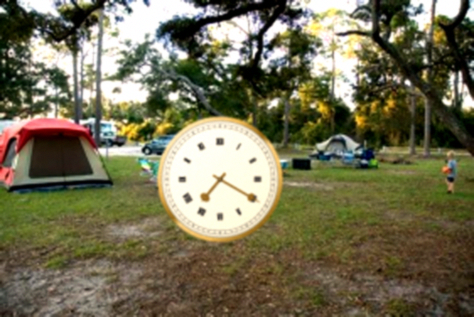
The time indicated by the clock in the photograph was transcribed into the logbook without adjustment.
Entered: 7:20
